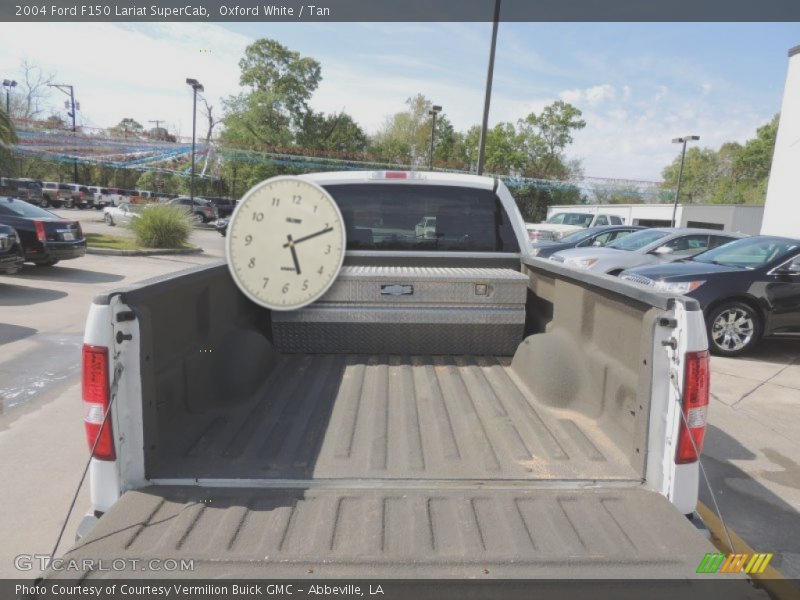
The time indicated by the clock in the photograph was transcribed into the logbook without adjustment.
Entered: 5:11
